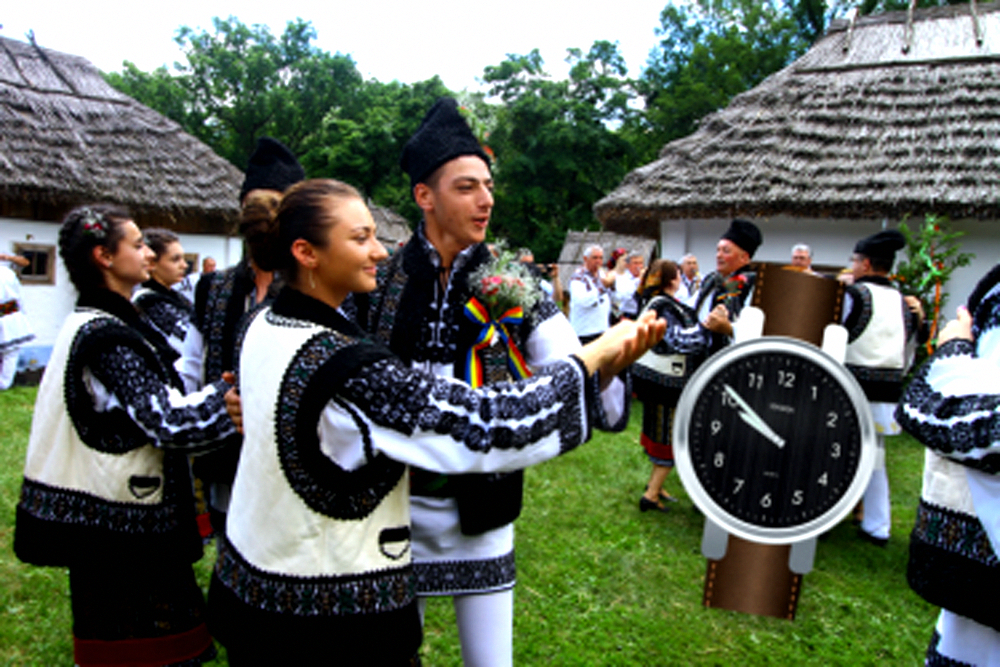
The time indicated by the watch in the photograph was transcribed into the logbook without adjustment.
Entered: 9:51
